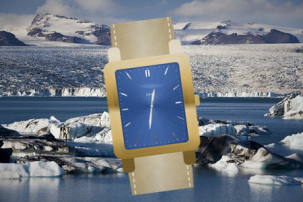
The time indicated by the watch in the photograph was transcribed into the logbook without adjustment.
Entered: 12:32
